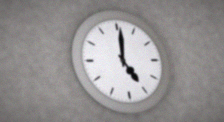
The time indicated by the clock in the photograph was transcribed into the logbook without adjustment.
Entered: 5:01
